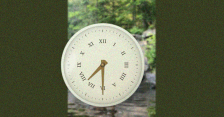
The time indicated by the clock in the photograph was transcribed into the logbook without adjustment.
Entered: 7:30
